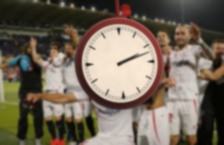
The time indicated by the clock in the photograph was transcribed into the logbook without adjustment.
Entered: 2:12
